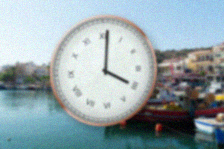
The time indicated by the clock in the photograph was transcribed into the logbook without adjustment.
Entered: 4:01
